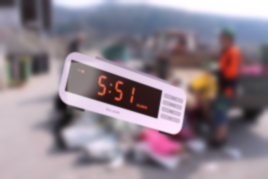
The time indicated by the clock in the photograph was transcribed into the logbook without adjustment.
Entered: 5:51
